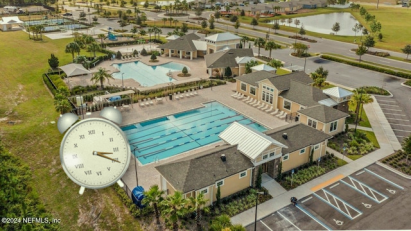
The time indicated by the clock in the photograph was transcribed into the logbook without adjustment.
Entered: 3:20
